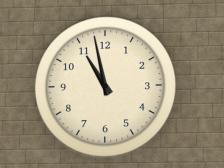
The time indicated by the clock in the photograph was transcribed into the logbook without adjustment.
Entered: 10:58
